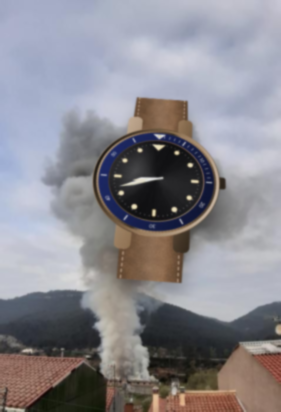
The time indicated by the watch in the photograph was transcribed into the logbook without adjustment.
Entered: 8:42
